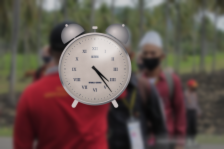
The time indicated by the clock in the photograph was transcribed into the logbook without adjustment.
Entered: 4:24
